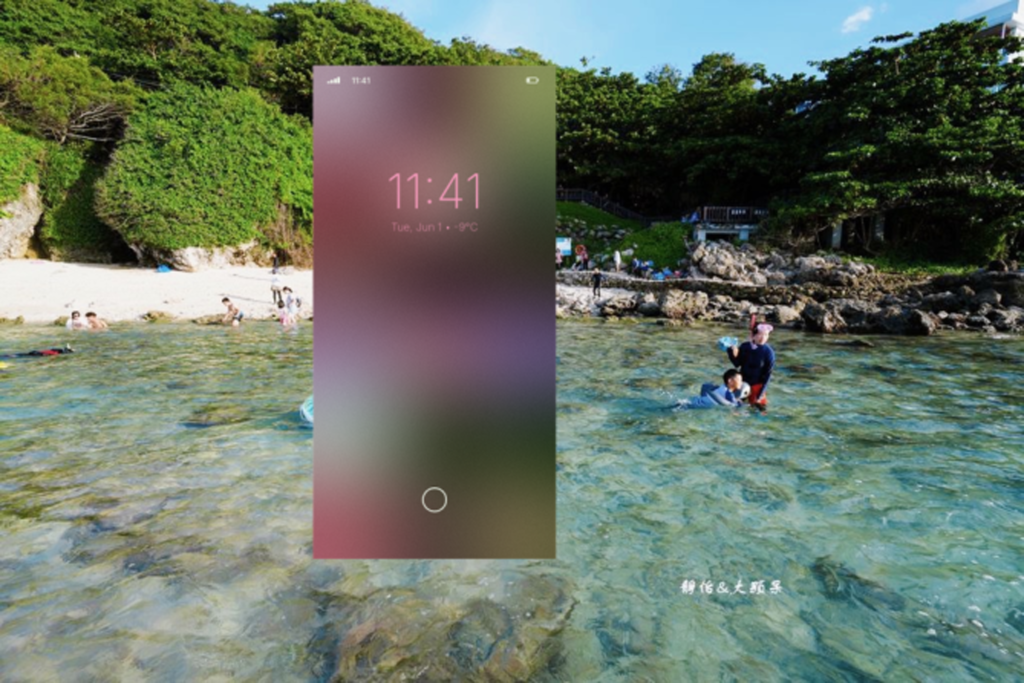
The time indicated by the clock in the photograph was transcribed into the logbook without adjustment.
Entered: 11:41
